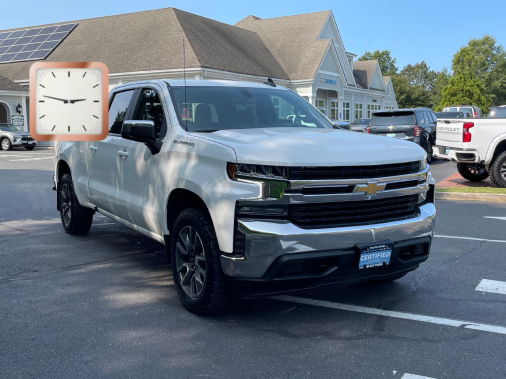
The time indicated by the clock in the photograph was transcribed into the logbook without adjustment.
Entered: 2:47
